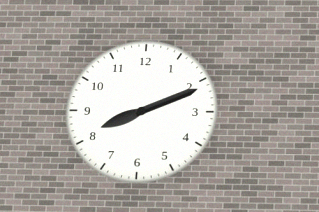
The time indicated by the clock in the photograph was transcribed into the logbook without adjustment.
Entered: 8:11
